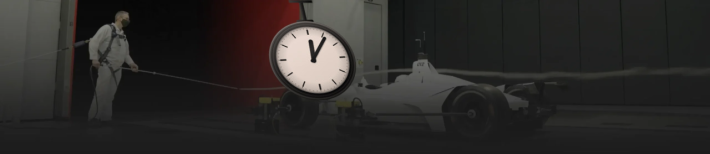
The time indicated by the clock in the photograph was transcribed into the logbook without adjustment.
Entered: 12:06
